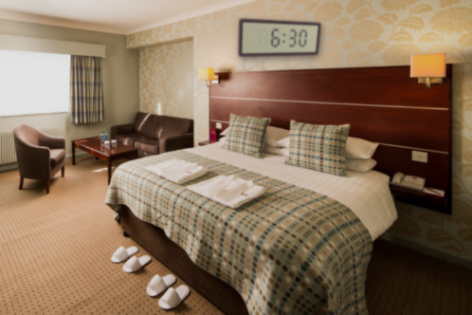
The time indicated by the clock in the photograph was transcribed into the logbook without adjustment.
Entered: 6:30
